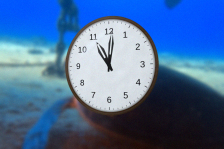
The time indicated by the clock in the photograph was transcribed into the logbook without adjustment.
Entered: 11:01
